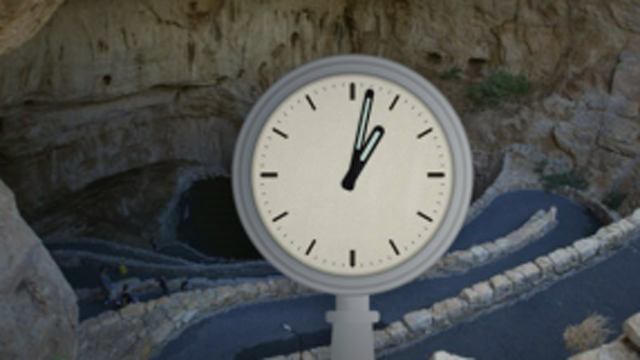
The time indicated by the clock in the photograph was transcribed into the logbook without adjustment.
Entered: 1:02
